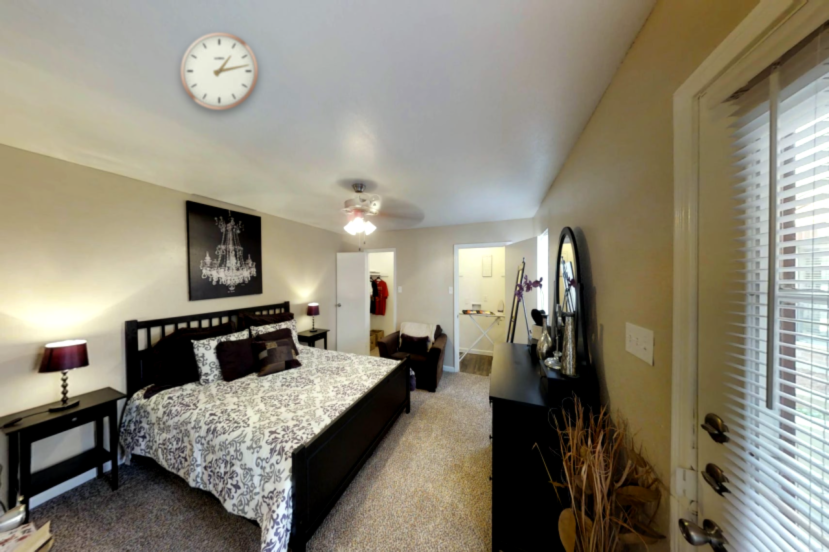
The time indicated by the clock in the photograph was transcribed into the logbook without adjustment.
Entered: 1:13
